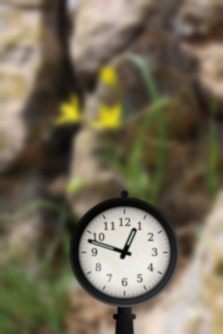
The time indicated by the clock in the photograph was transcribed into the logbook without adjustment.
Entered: 12:48
